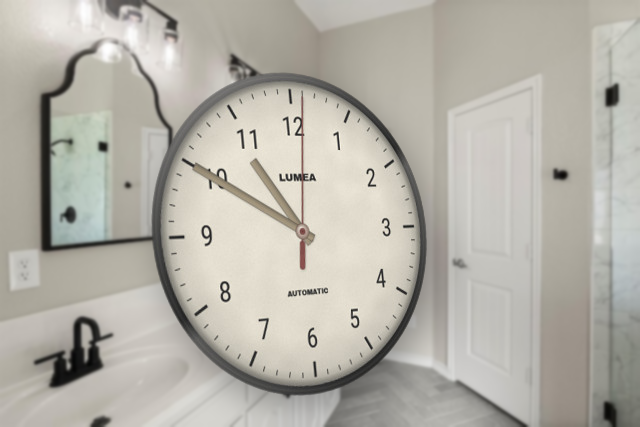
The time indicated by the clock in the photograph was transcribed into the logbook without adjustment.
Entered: 10:50:01
